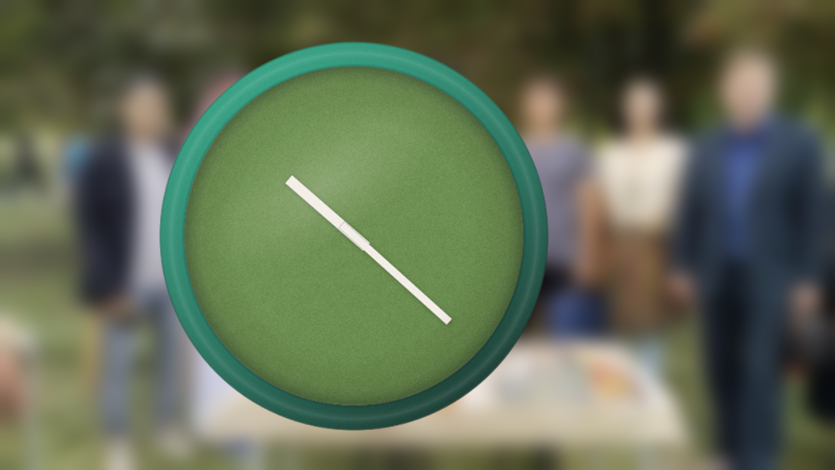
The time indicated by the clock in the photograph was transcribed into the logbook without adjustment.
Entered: 10:22
